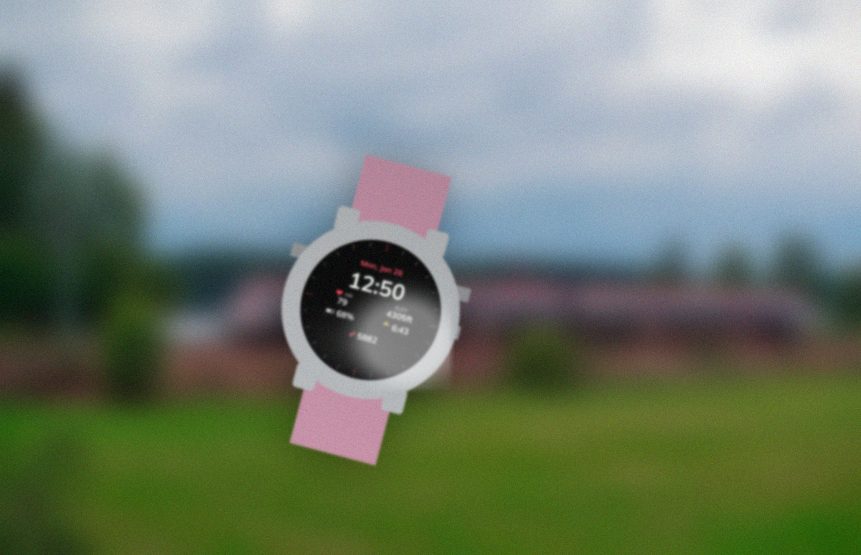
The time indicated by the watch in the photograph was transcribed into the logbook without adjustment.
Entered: 12:50
